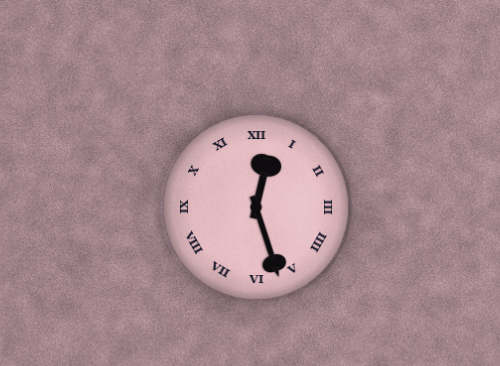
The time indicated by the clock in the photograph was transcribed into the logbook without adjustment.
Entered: 12:27
